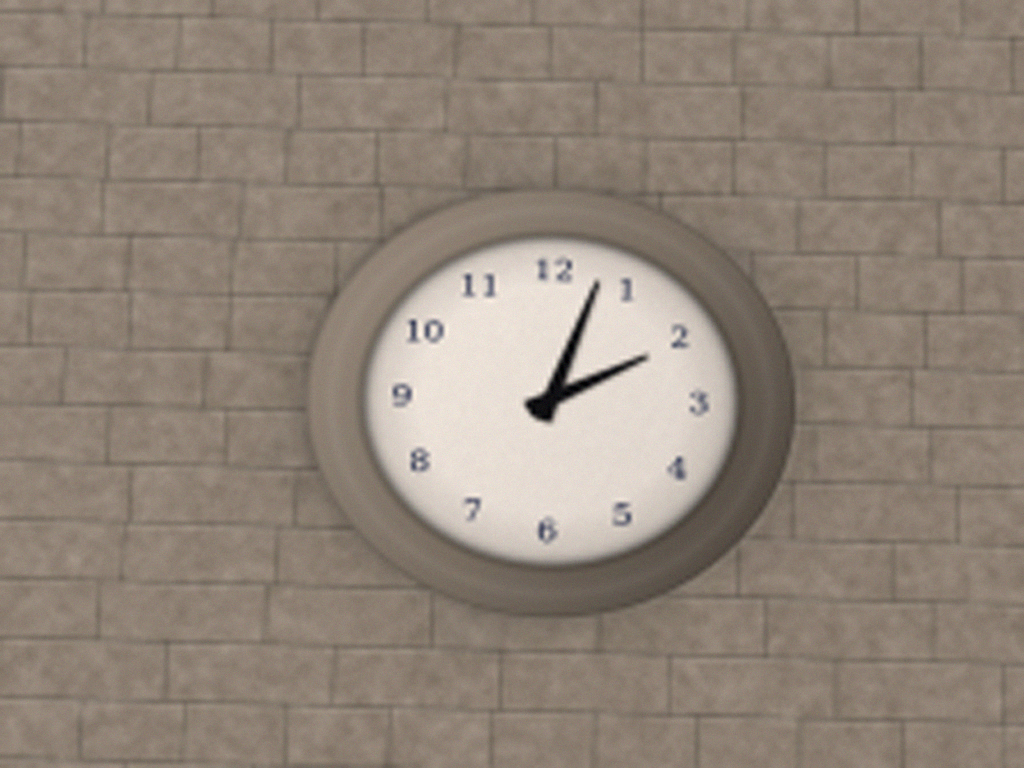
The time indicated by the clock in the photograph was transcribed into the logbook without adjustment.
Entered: 2:03
